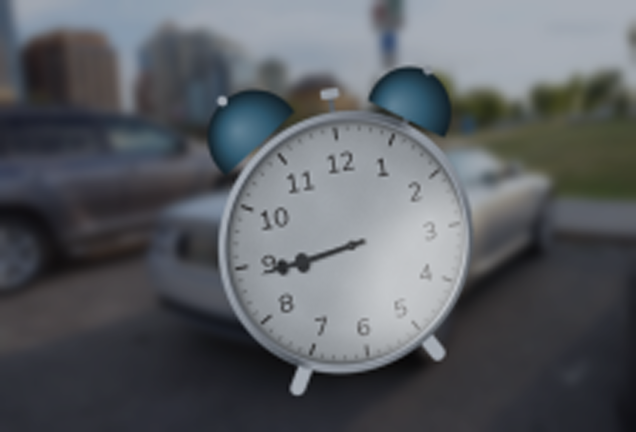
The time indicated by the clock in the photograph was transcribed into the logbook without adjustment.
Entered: 8:44
